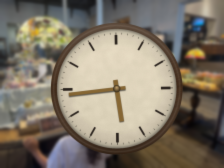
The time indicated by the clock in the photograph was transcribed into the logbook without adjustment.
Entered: 5:44
